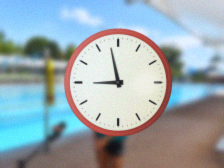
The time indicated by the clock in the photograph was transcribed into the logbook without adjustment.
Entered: 8:58
